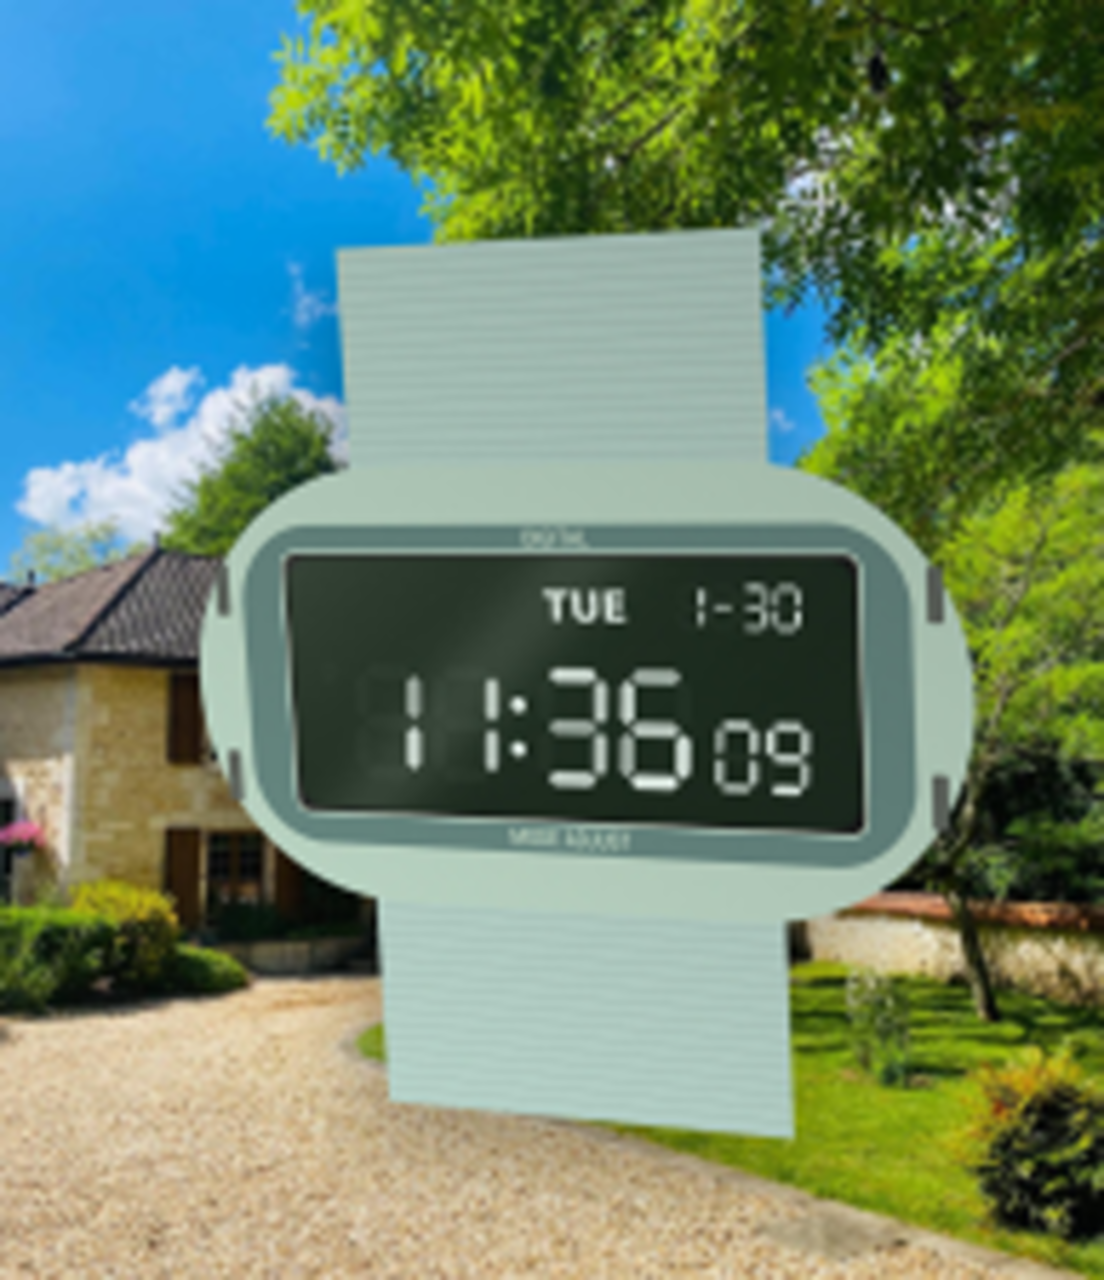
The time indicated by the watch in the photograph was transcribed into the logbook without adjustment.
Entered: 11:36:09
